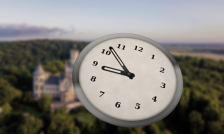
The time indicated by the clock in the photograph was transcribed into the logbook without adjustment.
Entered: 8:52
